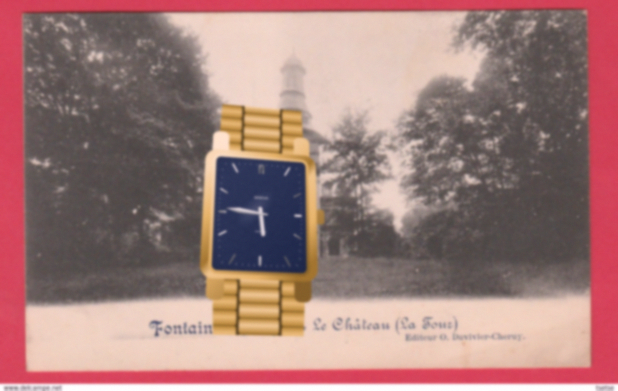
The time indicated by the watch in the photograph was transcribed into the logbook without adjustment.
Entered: 5:46
